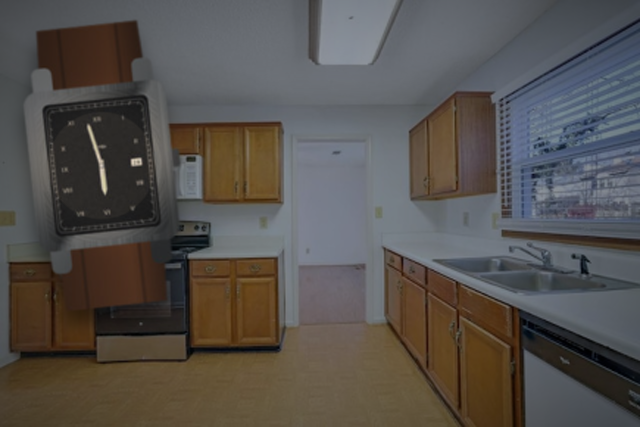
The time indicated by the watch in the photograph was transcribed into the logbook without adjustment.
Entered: 5:58
